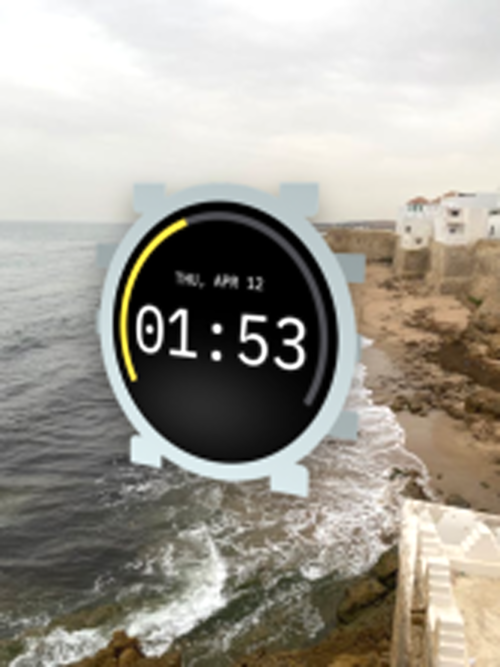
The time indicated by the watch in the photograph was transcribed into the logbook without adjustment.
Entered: 1:53
